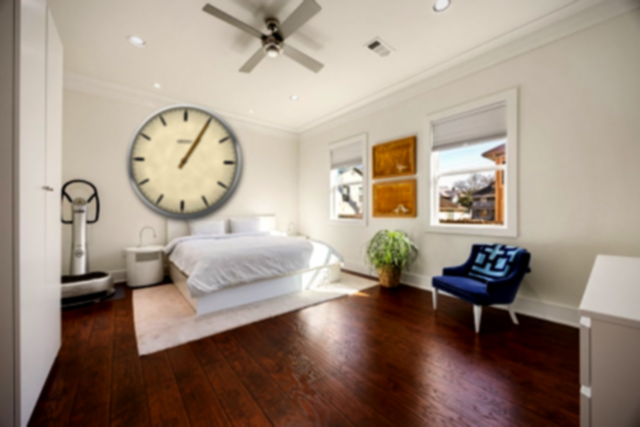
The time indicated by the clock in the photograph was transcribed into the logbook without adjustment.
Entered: 1:05
